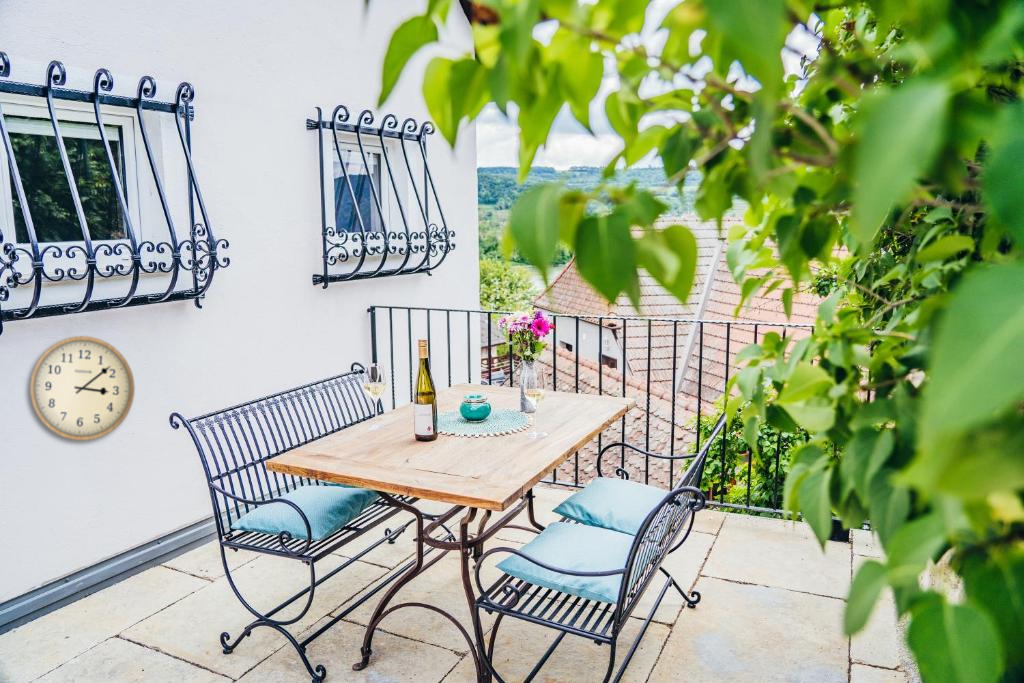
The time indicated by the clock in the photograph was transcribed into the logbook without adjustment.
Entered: 3:08
